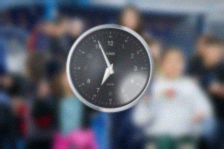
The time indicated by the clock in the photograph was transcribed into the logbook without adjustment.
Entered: 6:56
